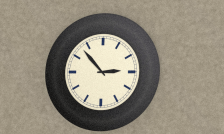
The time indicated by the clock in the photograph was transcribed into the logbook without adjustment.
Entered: 2:53
